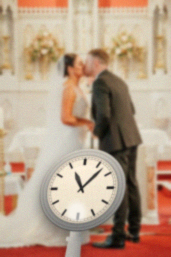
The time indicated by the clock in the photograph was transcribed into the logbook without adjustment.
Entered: 11:07
